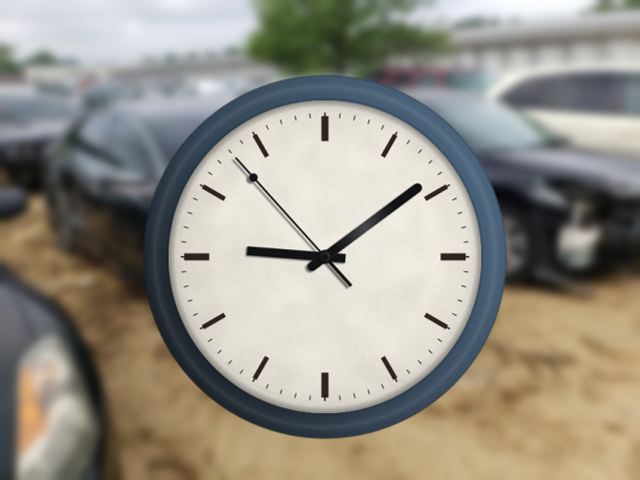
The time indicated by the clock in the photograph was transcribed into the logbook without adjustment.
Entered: 9:08:53
